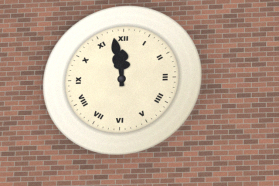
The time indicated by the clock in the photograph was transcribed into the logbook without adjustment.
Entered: 11:58
